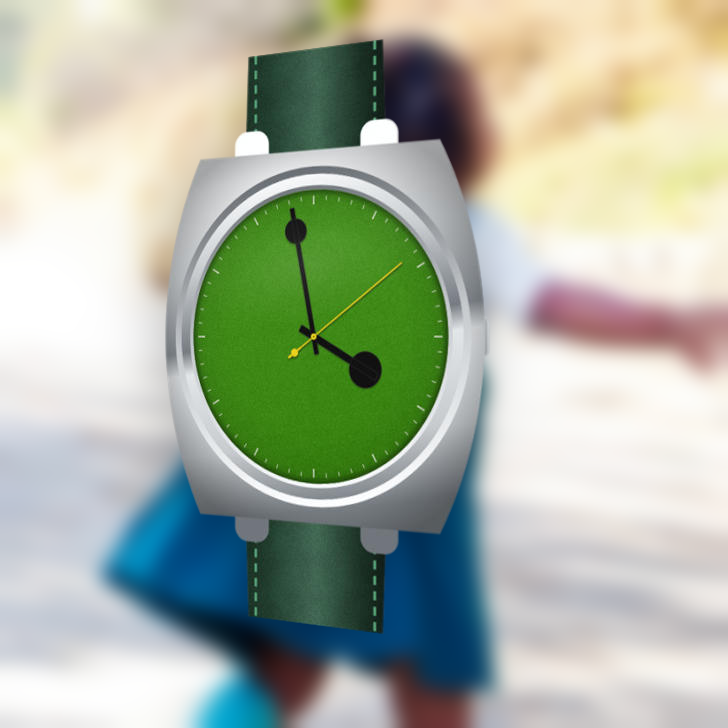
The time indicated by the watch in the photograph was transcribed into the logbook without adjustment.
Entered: 3:58:09
